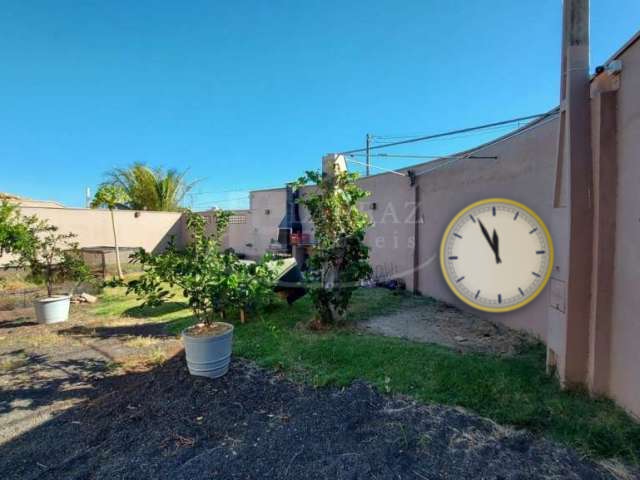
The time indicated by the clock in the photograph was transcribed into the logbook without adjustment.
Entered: 11:56
